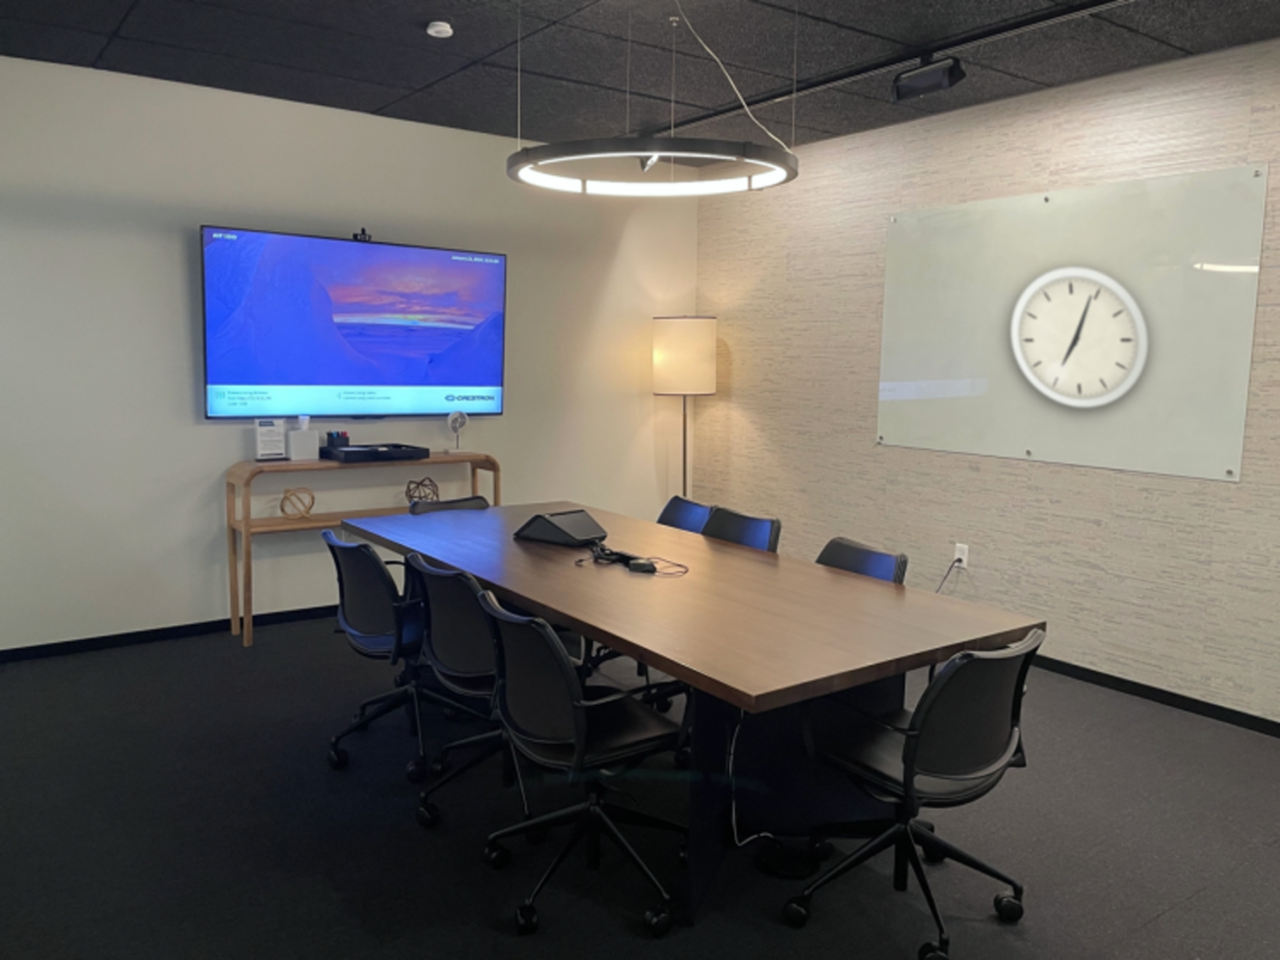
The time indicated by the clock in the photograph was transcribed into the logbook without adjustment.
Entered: 7:04
